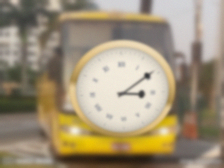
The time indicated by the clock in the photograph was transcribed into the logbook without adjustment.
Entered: 3:09
